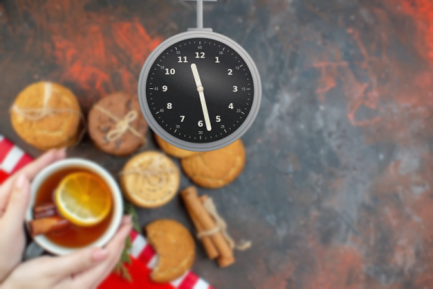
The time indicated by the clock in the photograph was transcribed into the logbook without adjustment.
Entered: 11:28
